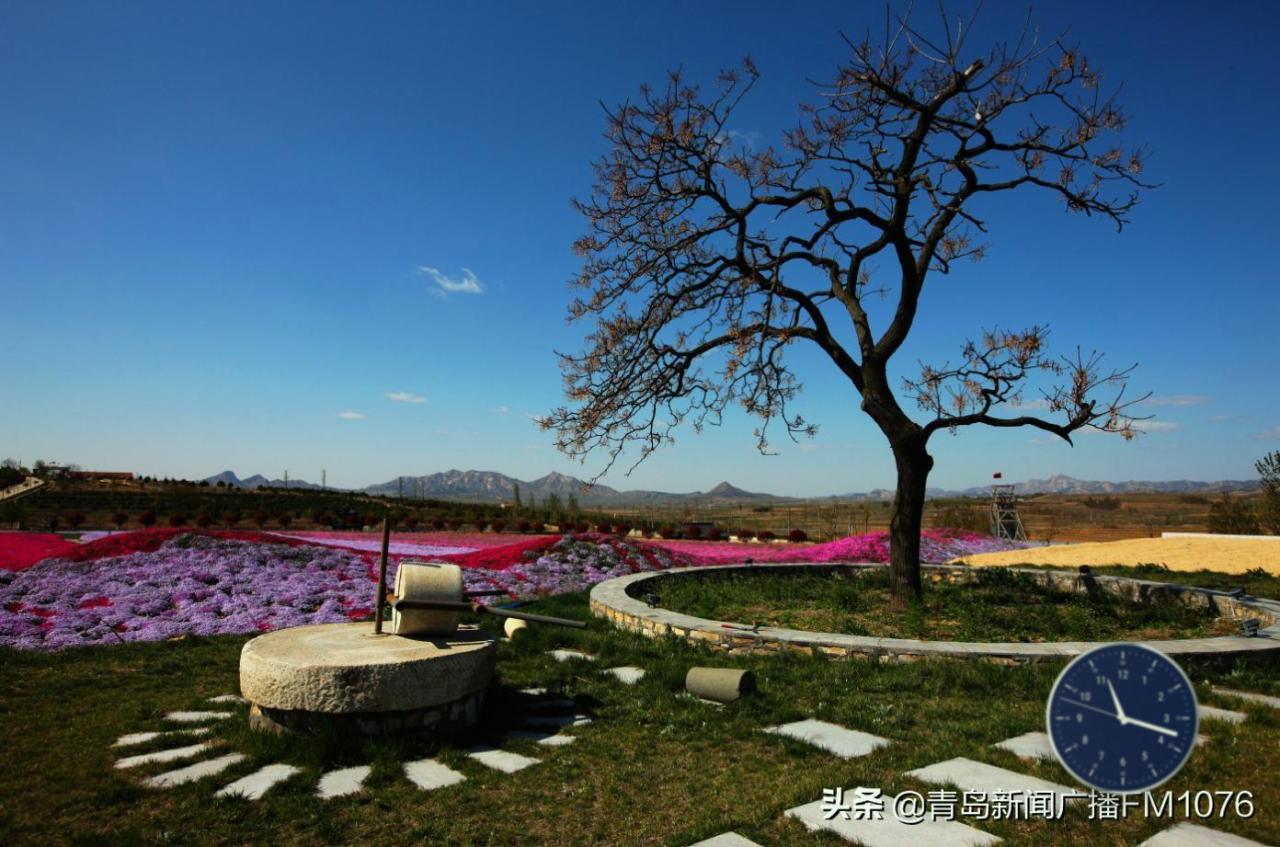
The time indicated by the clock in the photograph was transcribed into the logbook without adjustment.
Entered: 11:17:48
